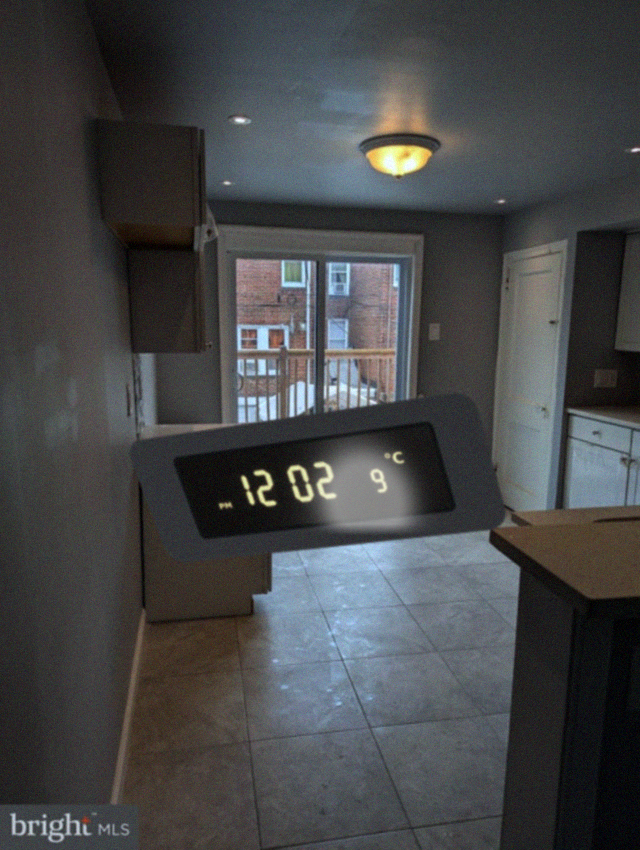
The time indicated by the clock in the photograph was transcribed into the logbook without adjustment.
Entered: 12:02
